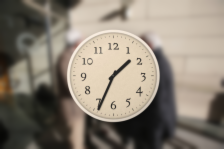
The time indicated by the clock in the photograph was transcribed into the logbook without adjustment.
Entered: 1:34
